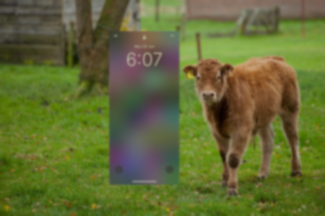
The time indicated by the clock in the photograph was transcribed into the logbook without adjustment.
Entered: 6:07
